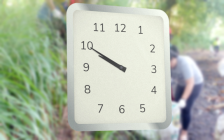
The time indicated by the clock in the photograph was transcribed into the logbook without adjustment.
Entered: 9:50
